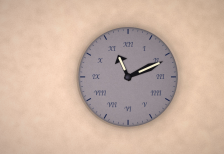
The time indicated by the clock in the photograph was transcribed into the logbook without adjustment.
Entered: 11:11
